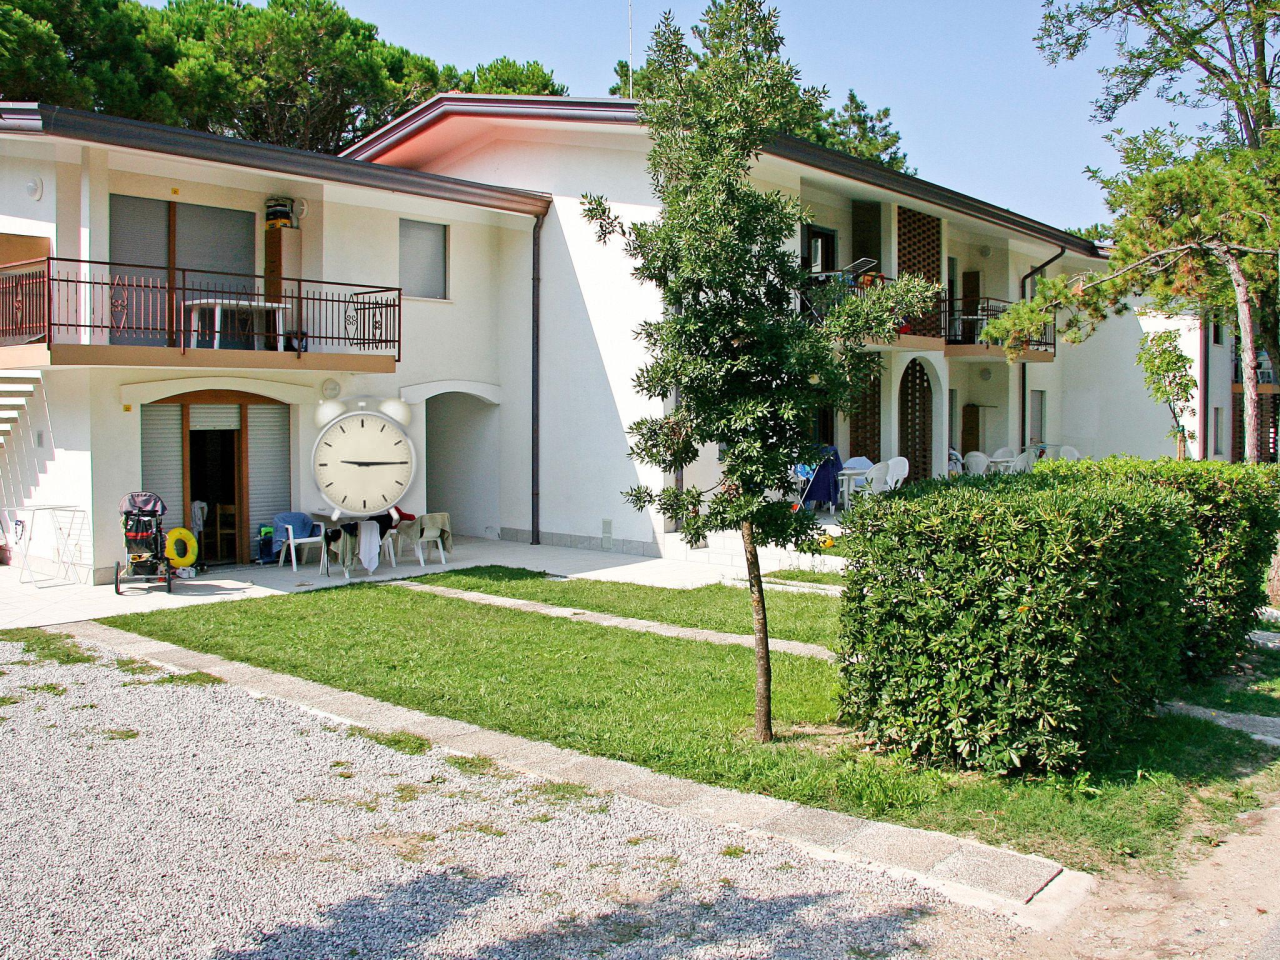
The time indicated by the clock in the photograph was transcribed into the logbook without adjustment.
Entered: 9:15
